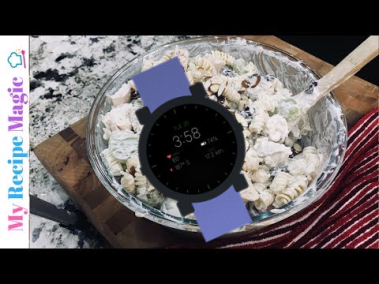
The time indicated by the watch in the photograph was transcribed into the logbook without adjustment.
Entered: 3:58
